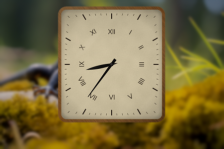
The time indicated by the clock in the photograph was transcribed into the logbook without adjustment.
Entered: 8:36
